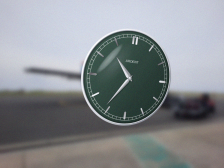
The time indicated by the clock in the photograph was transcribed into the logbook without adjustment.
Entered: 10:36
